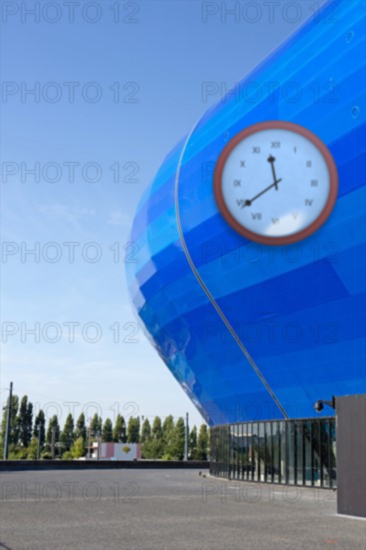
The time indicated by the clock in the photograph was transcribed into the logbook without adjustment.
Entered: 11:39
